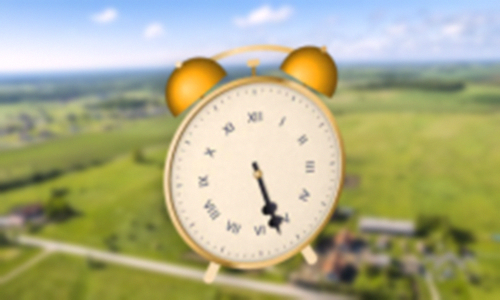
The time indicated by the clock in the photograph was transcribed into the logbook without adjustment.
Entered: 5:27
